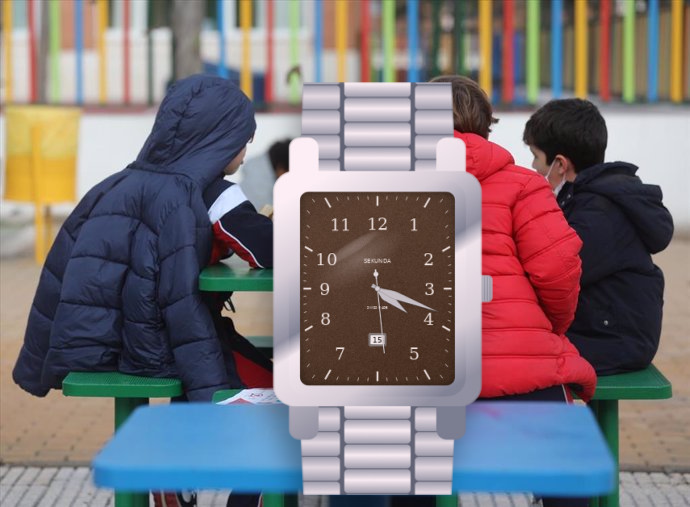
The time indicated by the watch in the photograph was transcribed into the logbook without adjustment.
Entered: 4:18:29
